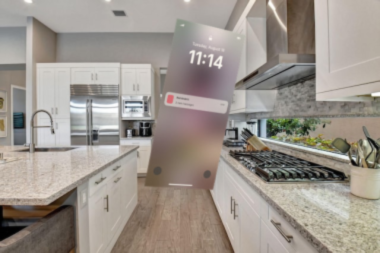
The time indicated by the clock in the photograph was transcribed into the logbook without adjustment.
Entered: 11:14
